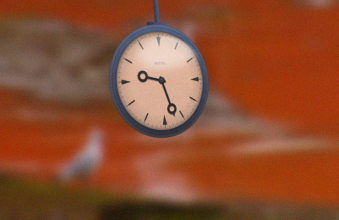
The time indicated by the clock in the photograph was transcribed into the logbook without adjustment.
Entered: 9:27
